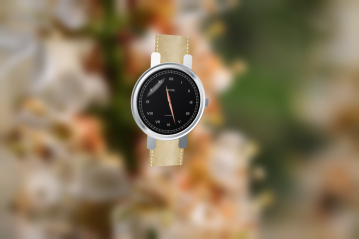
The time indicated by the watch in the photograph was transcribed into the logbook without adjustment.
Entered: 11:27
